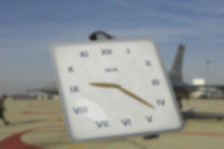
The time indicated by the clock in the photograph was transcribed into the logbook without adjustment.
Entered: 9:22
